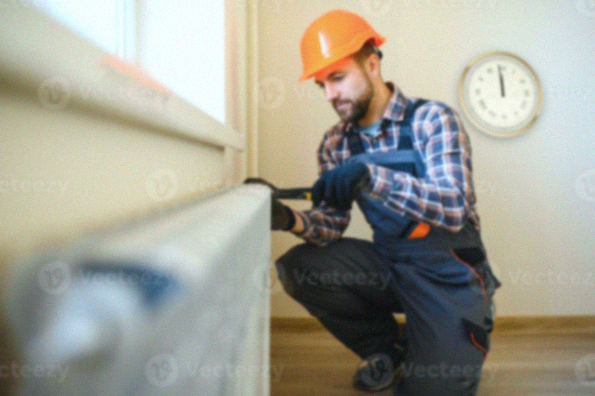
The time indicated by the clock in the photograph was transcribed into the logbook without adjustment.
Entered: 11:59
